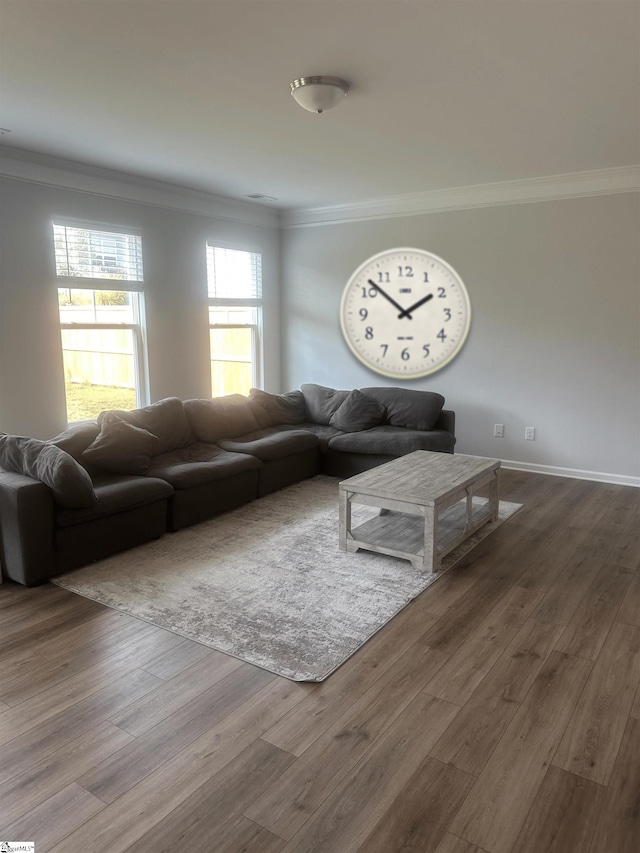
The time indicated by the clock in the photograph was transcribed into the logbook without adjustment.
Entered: 1:52
